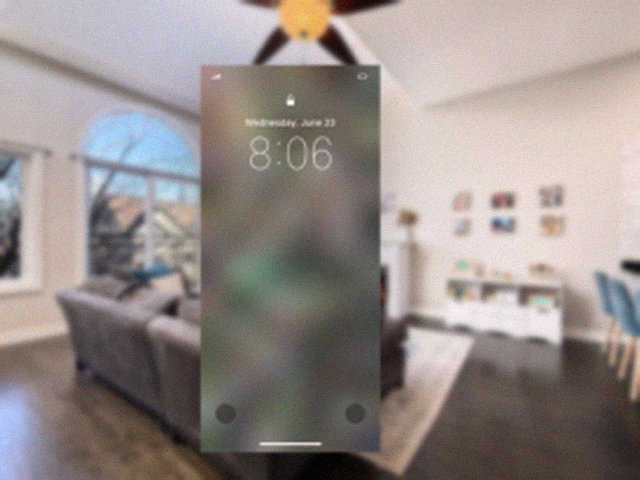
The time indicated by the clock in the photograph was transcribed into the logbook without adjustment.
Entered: 8:06
